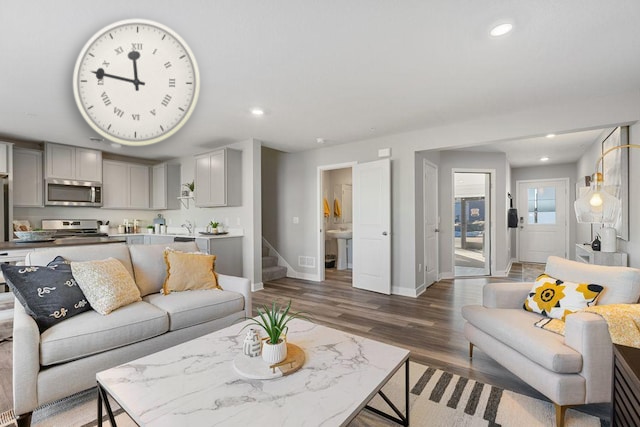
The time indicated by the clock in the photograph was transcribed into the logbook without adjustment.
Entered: 11:47
